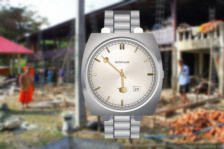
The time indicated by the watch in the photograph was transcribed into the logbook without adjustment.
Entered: 5:52
